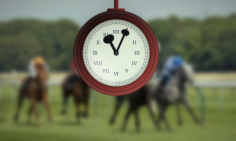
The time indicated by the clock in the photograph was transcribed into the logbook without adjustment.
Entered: 11:04
